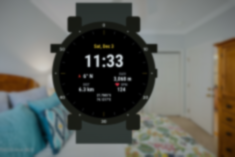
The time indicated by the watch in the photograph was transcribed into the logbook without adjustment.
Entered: 11:33
